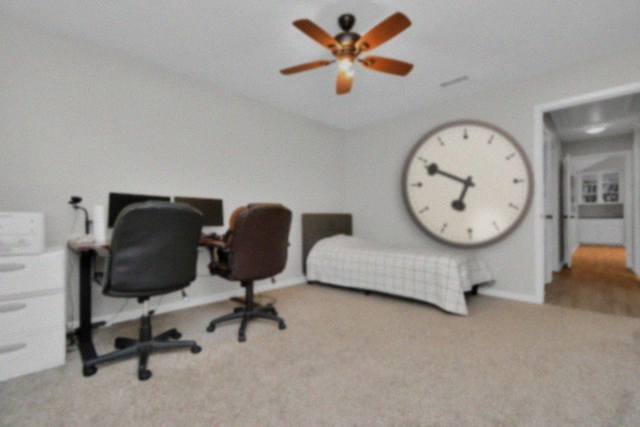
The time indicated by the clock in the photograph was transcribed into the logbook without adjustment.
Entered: 6:49
